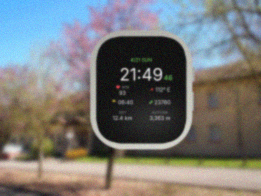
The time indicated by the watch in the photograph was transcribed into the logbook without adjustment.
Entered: 21:49
